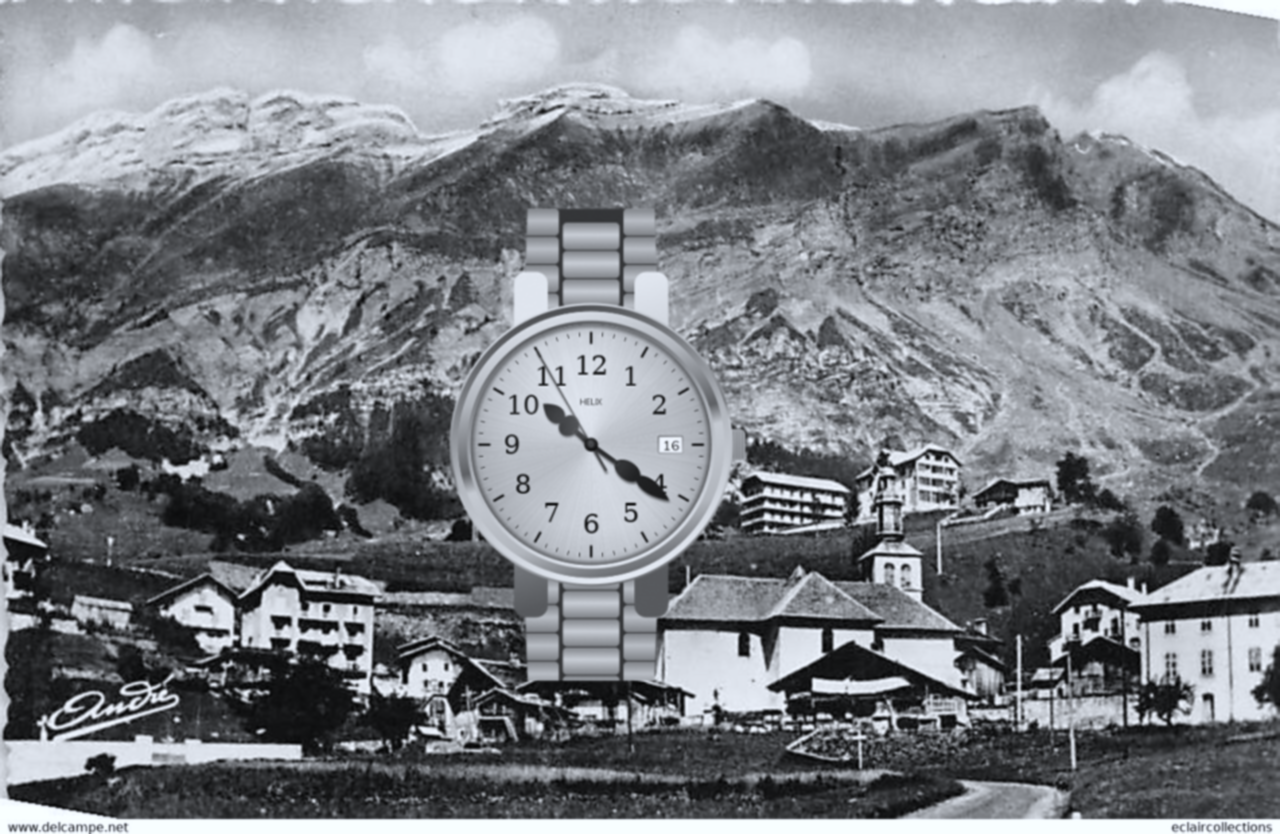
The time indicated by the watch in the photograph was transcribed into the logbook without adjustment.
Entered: 10:20:55
